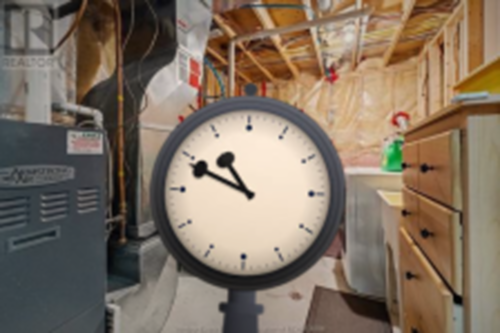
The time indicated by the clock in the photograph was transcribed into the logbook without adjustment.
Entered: 10:49
